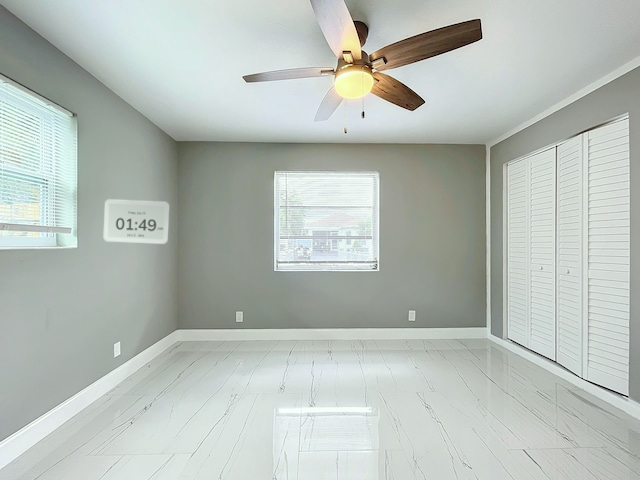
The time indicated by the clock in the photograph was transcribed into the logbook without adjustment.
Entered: 1:49
